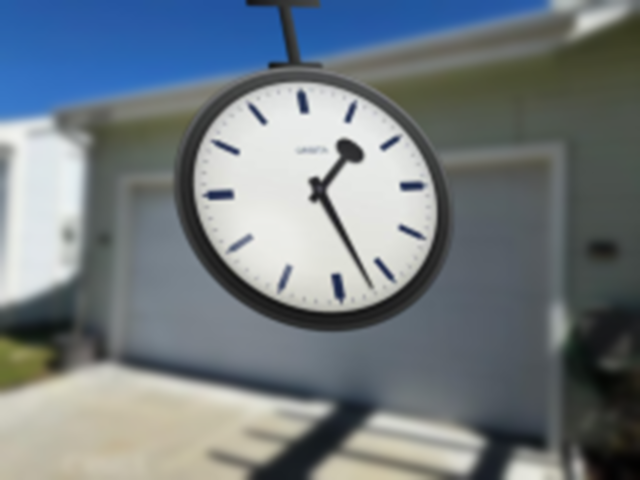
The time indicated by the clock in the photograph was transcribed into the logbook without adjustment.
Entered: 1:27
